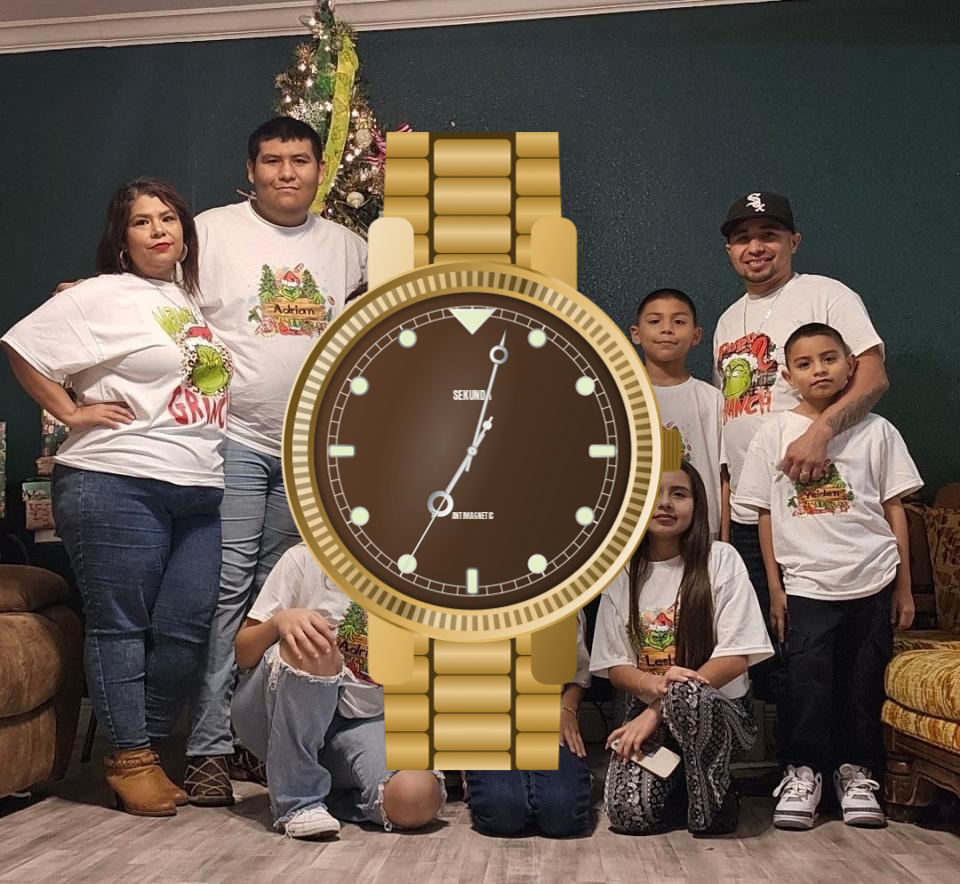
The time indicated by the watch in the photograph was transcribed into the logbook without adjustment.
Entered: 7:02:35
